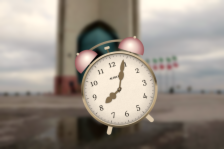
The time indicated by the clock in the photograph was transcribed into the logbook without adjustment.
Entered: 8:04
